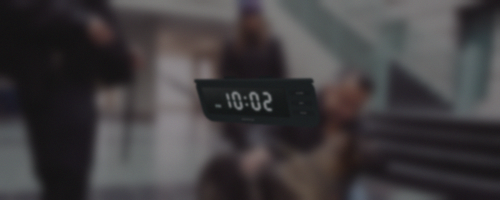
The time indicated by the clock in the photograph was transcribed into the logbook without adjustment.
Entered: 10:02
